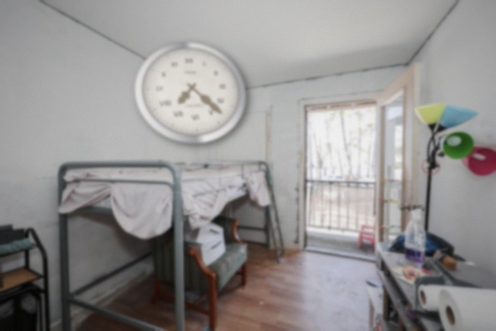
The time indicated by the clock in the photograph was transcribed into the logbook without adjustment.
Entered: 7:23
